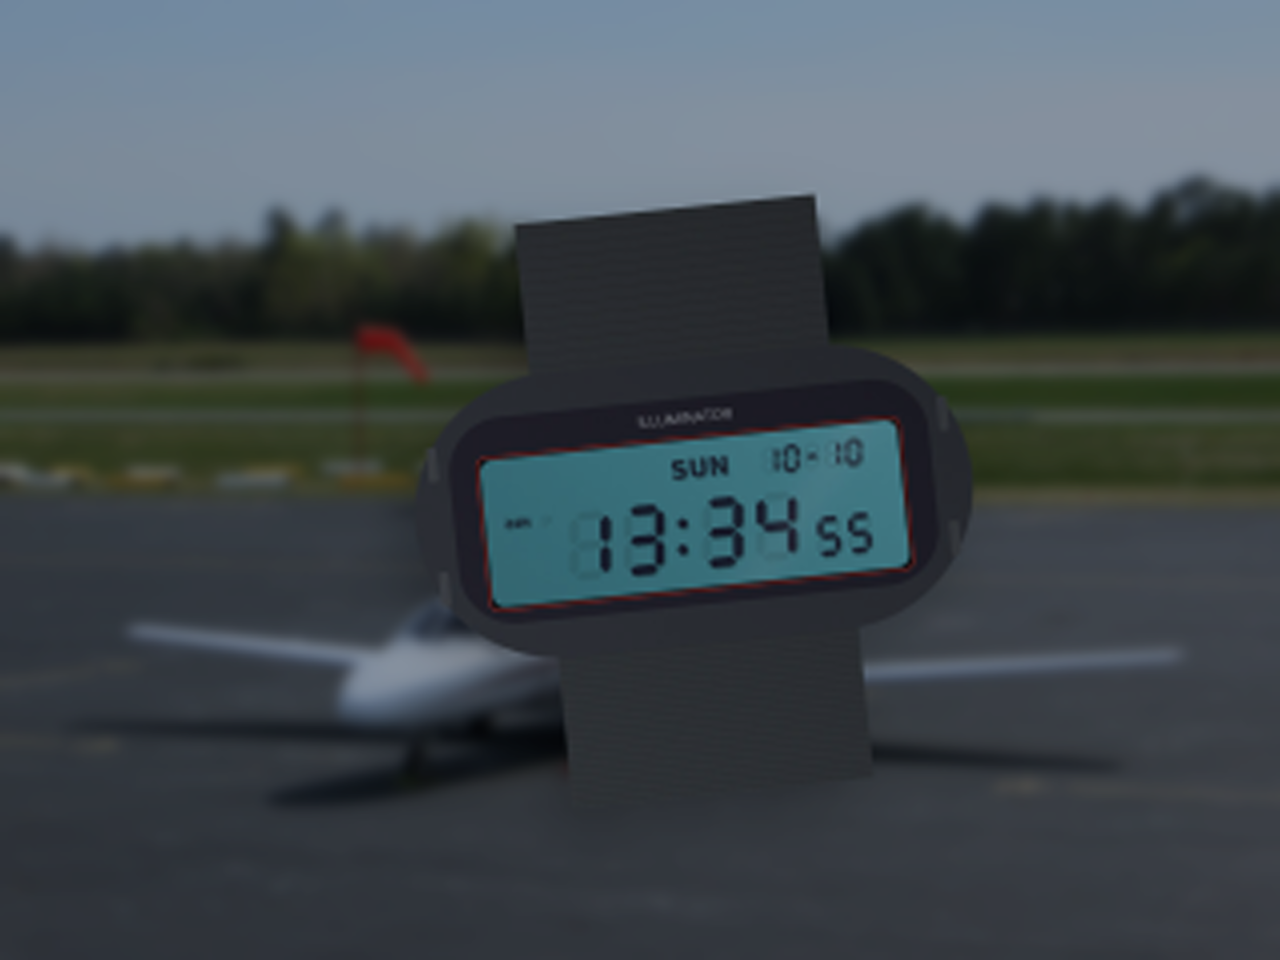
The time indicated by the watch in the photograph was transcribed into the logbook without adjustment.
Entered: 13:34:55
